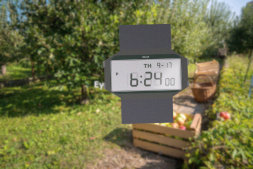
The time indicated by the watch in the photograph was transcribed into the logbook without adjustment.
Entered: 6:24:00
